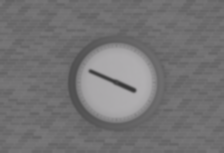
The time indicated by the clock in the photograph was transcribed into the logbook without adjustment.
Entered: 3:49
